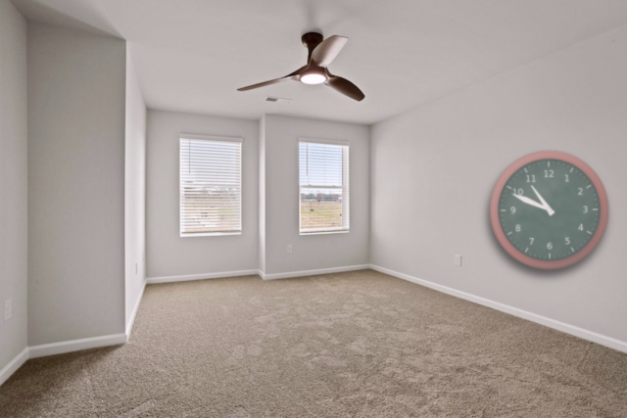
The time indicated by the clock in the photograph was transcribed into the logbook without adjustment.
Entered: 10:49
